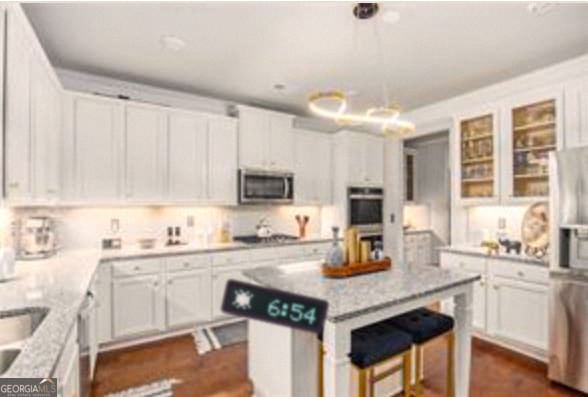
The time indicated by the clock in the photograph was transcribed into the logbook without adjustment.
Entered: 6:54
